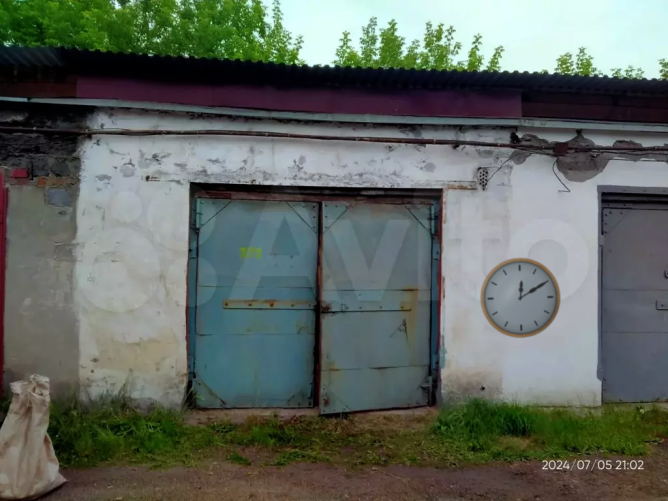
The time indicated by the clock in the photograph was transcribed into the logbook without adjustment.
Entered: 12:10
